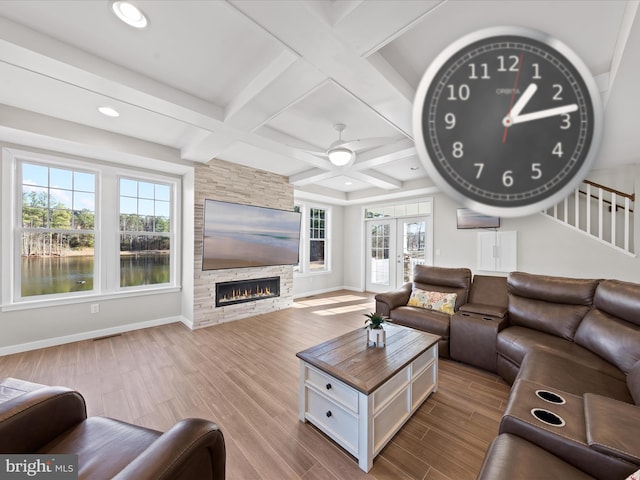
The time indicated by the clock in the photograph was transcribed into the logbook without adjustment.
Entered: 1:13:02
